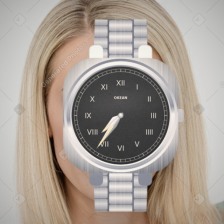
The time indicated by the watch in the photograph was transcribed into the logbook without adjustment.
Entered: 7:36
